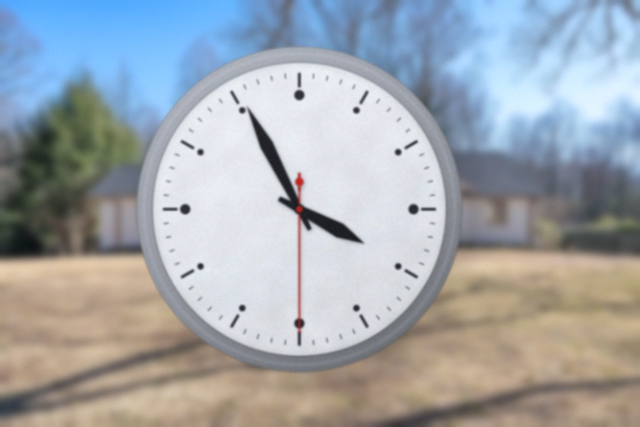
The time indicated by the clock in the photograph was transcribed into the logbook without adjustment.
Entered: 3:55:30
